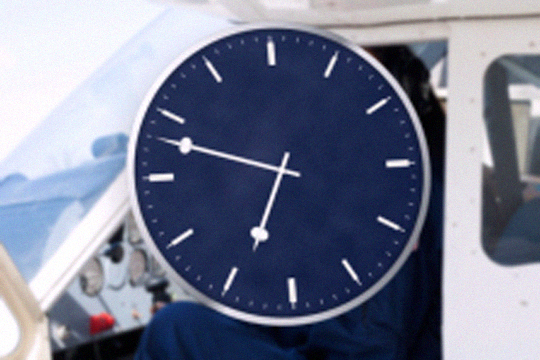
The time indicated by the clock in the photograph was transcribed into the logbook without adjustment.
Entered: 6:48
